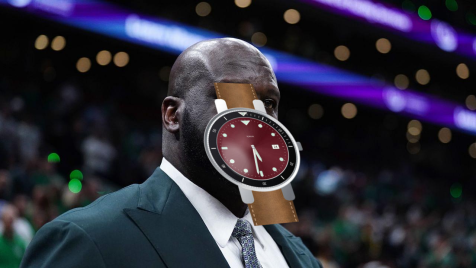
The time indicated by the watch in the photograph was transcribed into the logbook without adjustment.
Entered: 5:31
